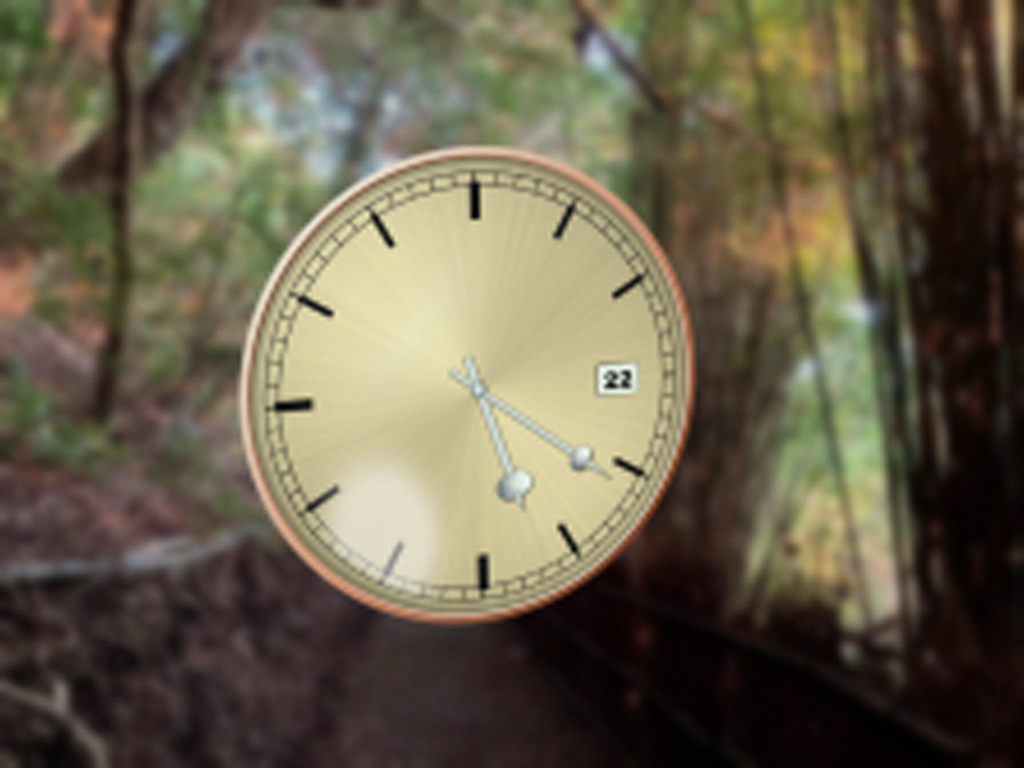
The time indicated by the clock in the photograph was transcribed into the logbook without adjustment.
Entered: 5:21
